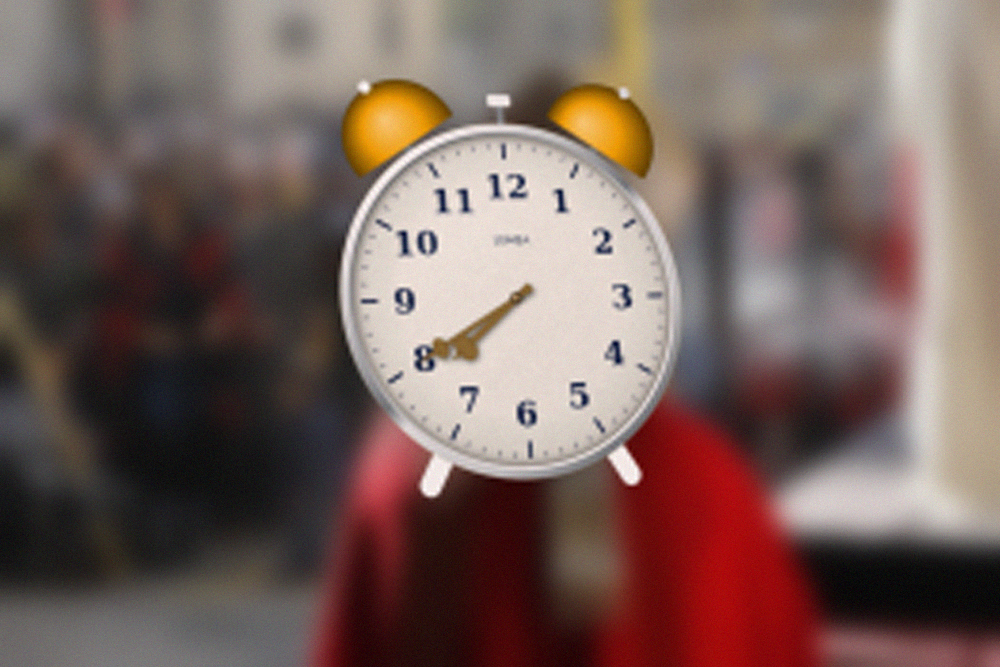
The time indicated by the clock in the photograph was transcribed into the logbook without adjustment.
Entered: 7:40
